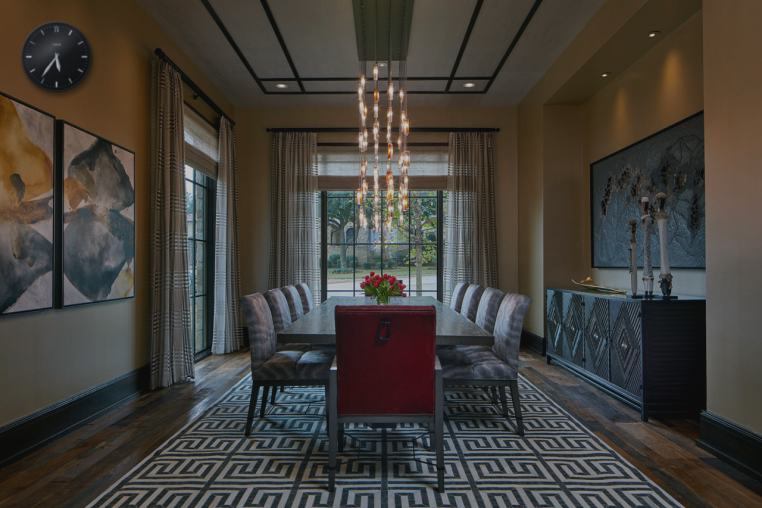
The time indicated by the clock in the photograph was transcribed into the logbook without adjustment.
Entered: 5:36
